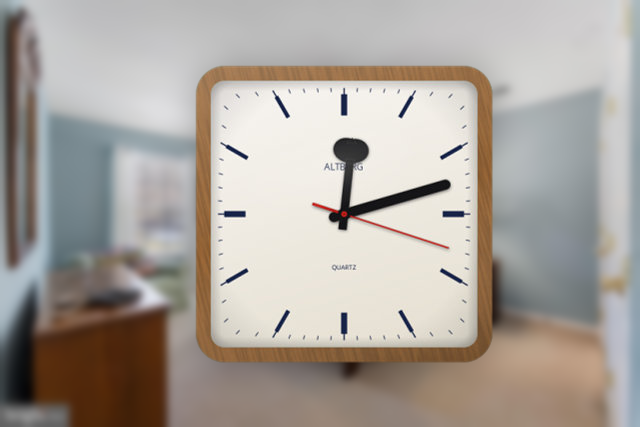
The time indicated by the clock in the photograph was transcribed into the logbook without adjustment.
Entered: 12:12:18
